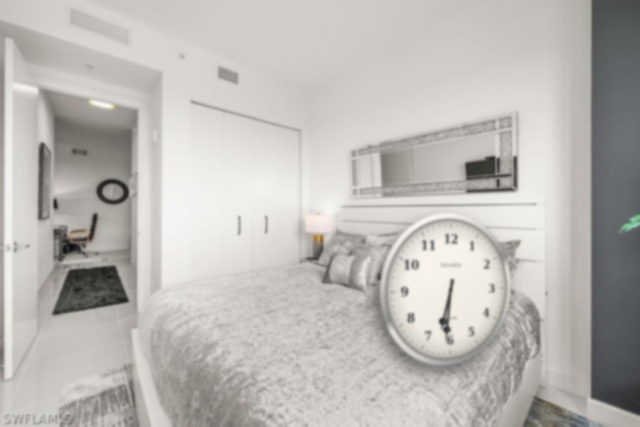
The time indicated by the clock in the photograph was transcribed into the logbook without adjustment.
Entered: 6:31
